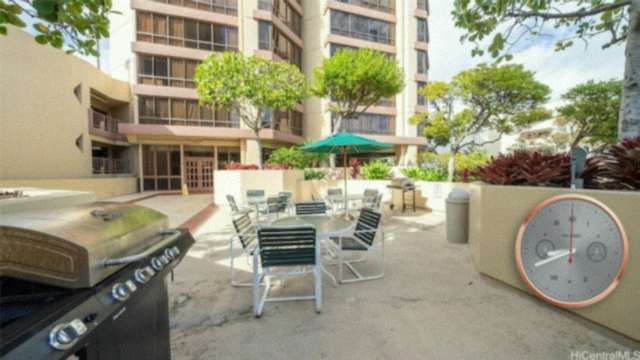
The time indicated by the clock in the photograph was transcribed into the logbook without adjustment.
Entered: 8:41
